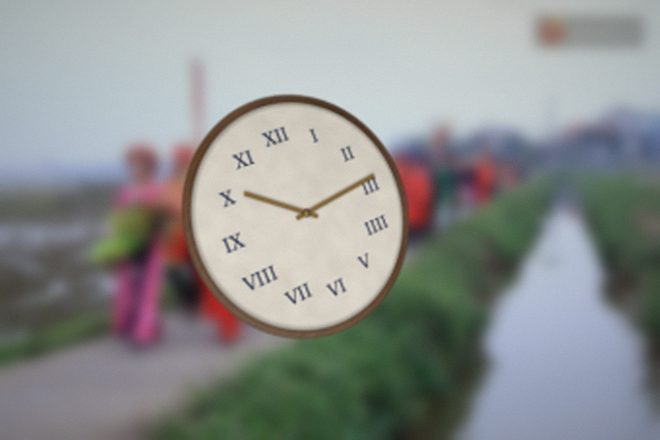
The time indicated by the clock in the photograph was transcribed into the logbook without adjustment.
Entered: 10:14
